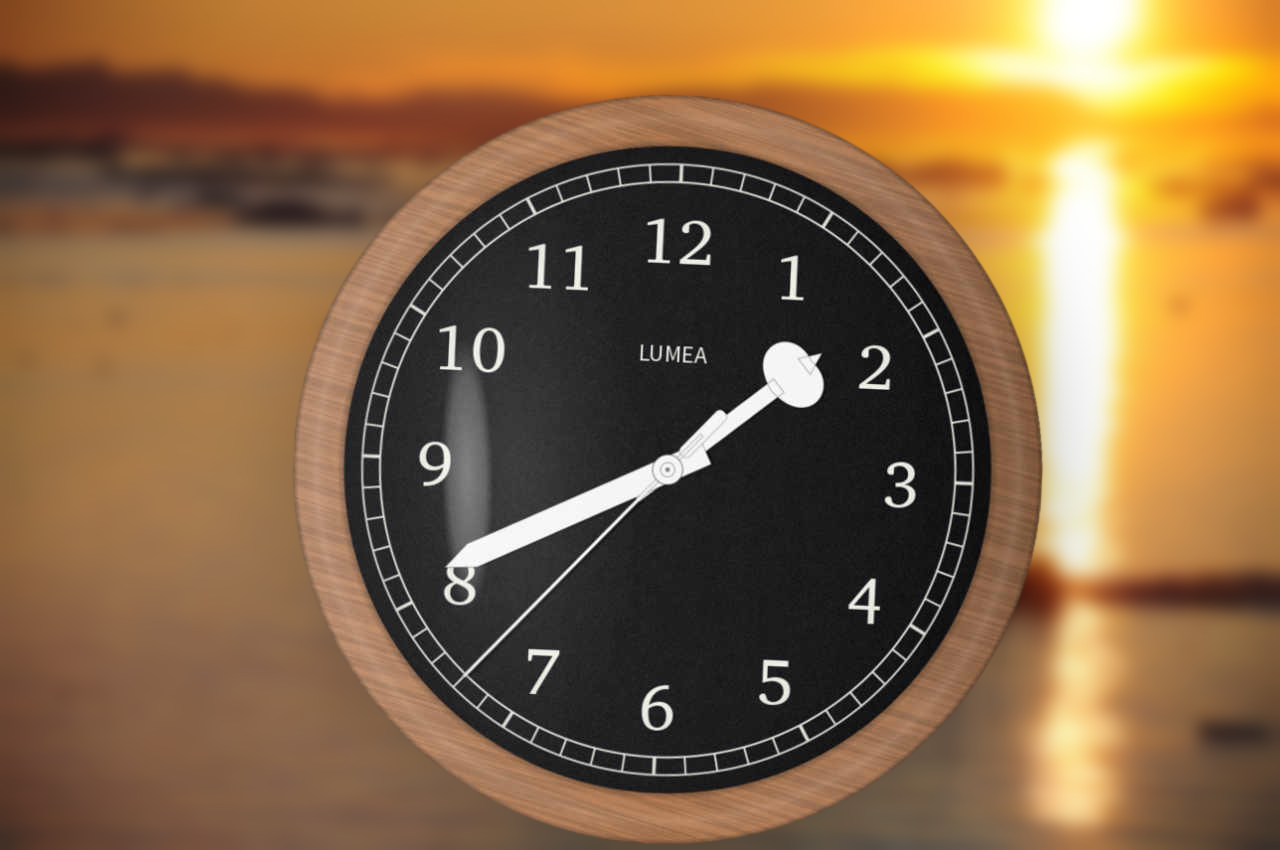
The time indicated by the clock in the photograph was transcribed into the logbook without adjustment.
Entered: 1:40:37
